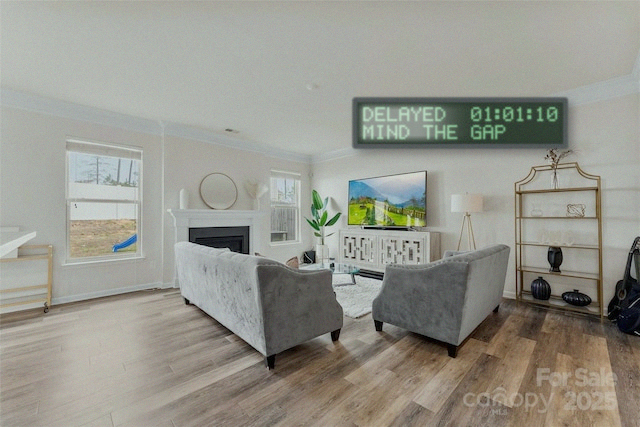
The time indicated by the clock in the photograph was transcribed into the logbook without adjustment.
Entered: 1:01:10
